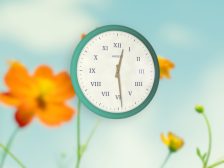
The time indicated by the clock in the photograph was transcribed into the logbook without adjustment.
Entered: 12:29
